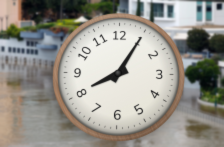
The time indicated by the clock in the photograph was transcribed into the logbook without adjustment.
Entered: 8:05
